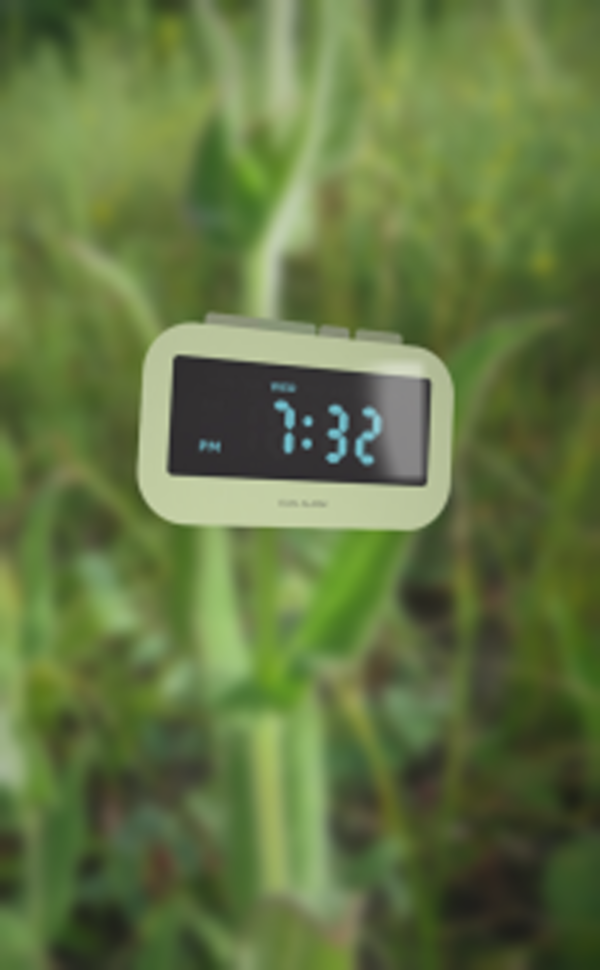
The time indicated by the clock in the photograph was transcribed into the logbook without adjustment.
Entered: 7:32
